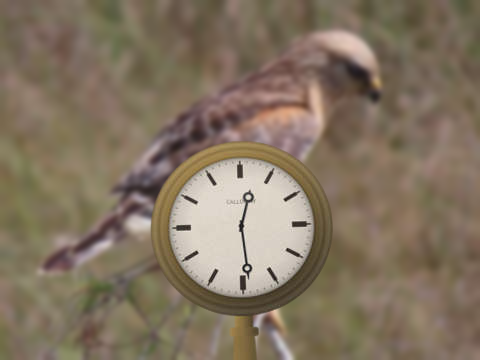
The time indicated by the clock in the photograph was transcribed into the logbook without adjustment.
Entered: 12:29
